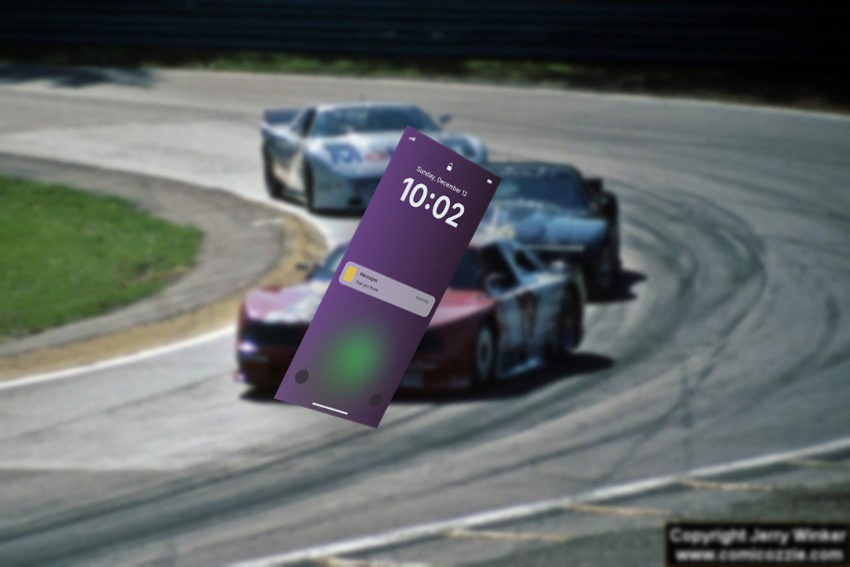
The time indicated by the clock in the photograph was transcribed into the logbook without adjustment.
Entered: 10:02
